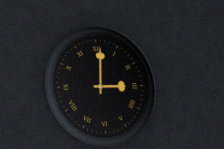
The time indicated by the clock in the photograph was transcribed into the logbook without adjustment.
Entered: 3:01
